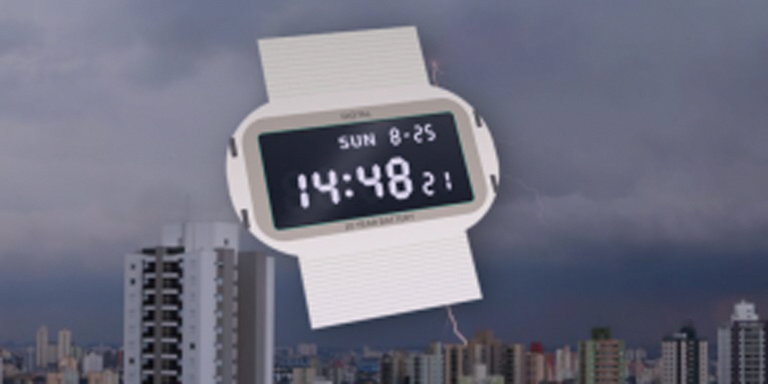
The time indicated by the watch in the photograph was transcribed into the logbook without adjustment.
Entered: 14:48:21
